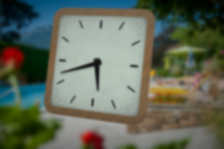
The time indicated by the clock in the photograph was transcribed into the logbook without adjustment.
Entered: 5:42
